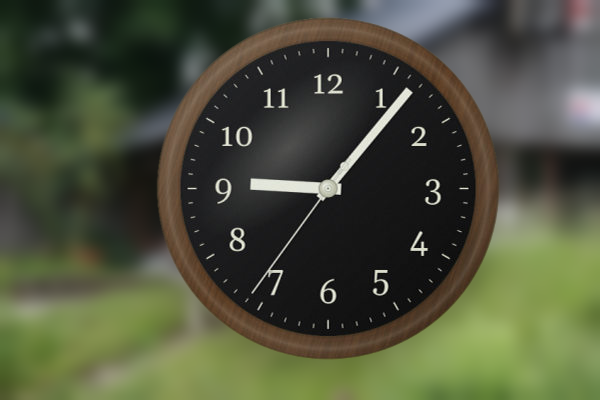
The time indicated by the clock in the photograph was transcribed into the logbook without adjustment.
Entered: 9:06:36
